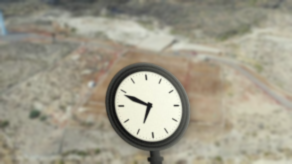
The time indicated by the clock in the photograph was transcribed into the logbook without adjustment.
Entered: 6:49
